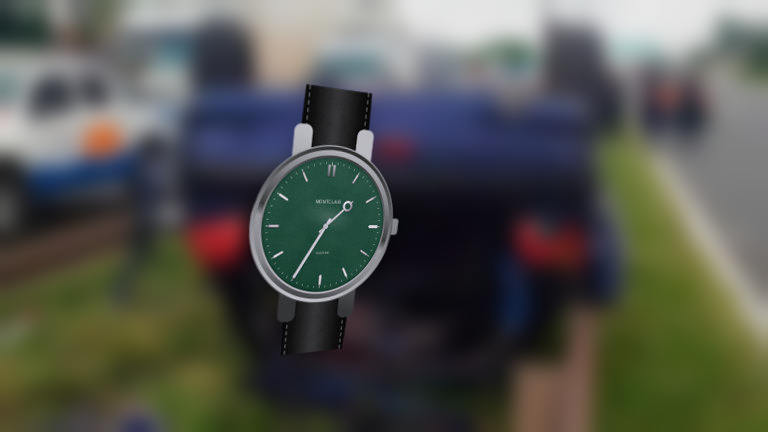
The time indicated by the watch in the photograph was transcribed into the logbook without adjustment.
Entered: 1:35
